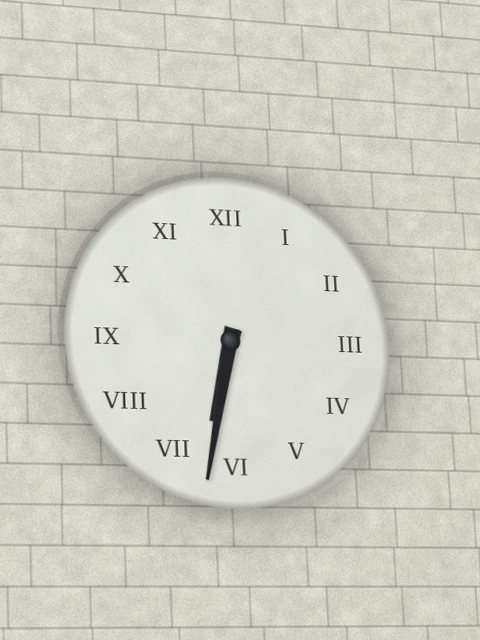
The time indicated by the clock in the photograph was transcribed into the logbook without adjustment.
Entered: 6:32
